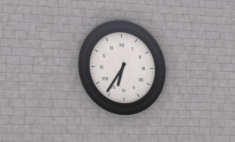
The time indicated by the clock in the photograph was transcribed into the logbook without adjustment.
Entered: 6:36
